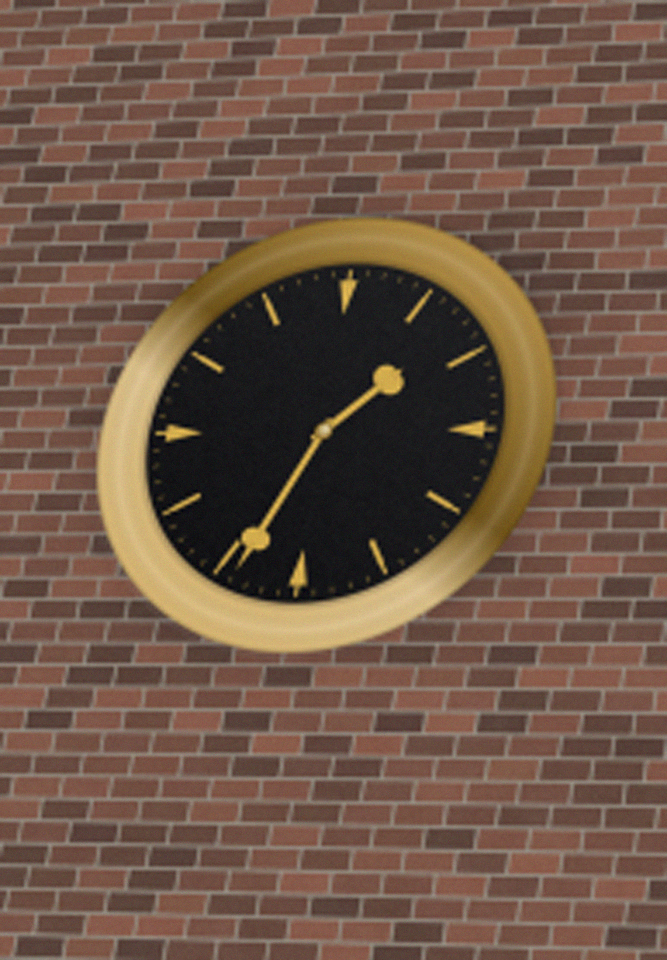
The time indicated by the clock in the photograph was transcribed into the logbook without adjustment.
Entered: 1:34
